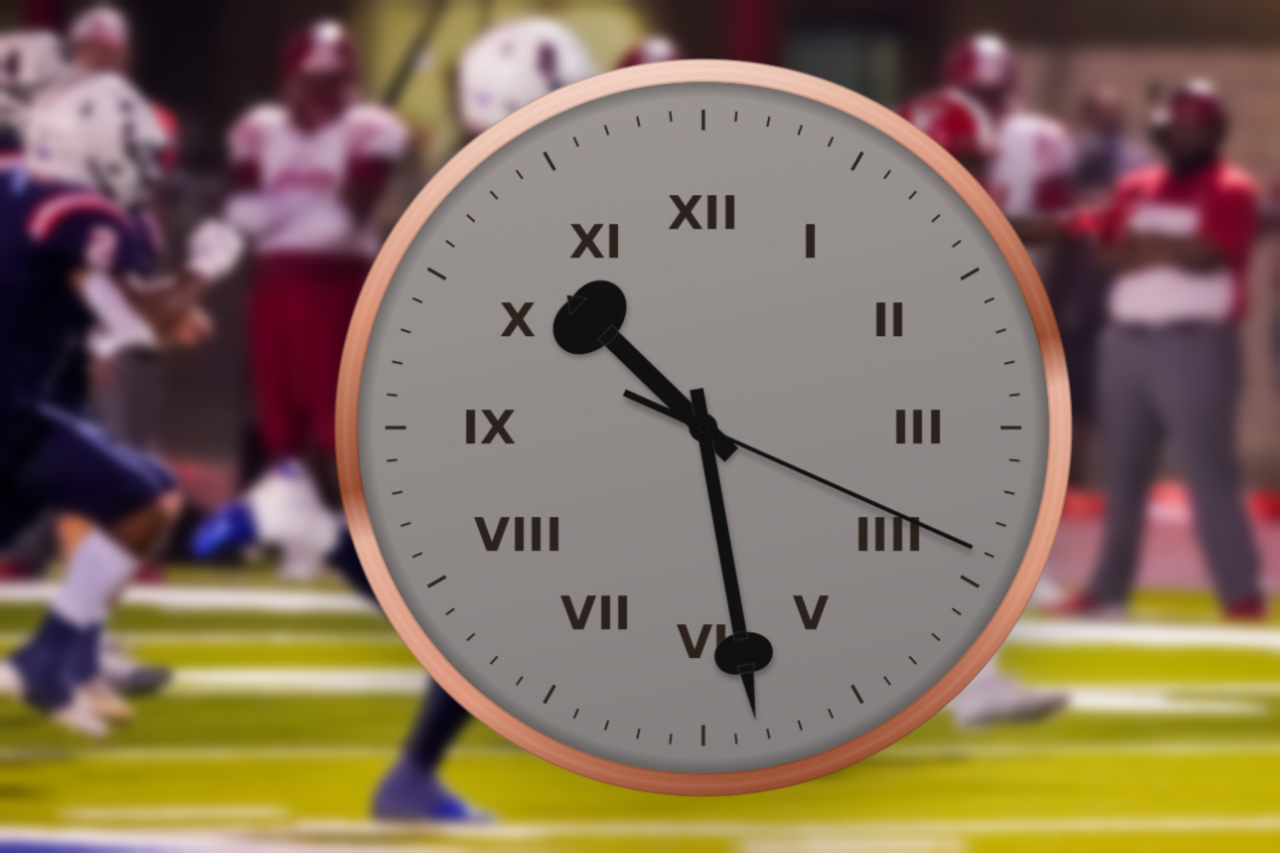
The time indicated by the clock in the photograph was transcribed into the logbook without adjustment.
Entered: 10:28:19
